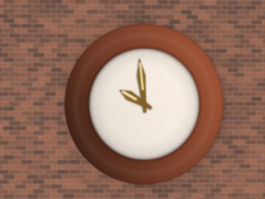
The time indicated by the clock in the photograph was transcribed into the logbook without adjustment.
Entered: 9:59
